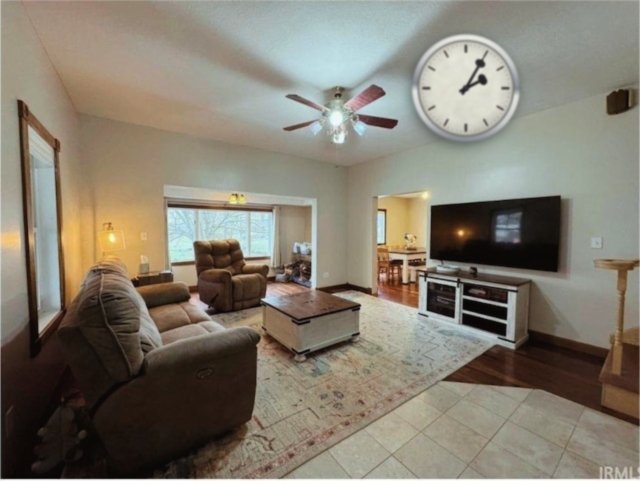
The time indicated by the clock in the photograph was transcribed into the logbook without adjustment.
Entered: 2:05
